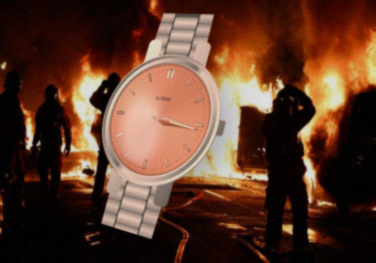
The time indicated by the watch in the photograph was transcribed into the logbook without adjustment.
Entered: 3:16
